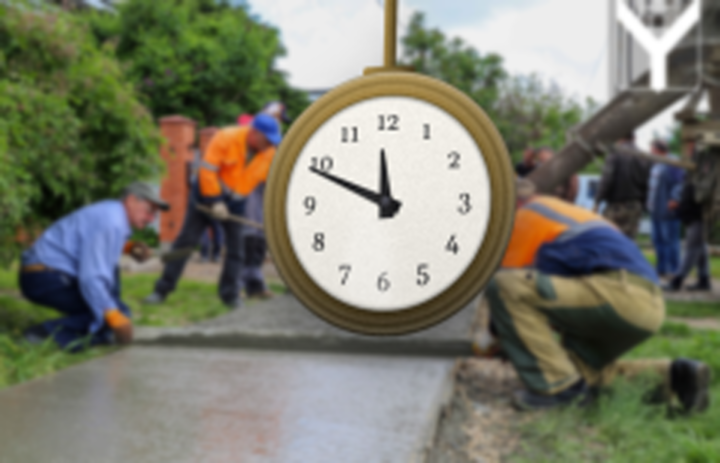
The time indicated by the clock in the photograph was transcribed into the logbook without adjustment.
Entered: 11:49
